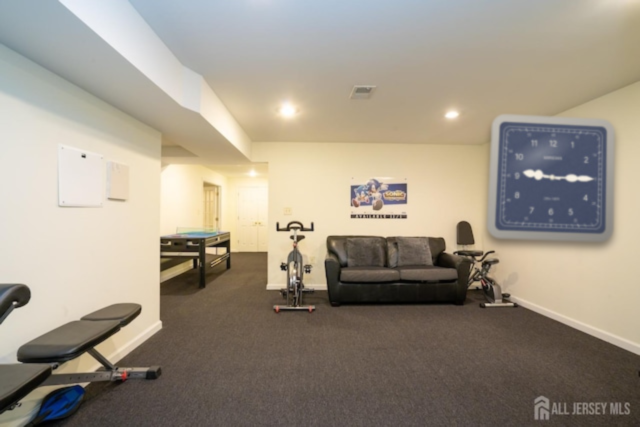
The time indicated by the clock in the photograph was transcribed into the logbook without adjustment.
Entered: 9:15
